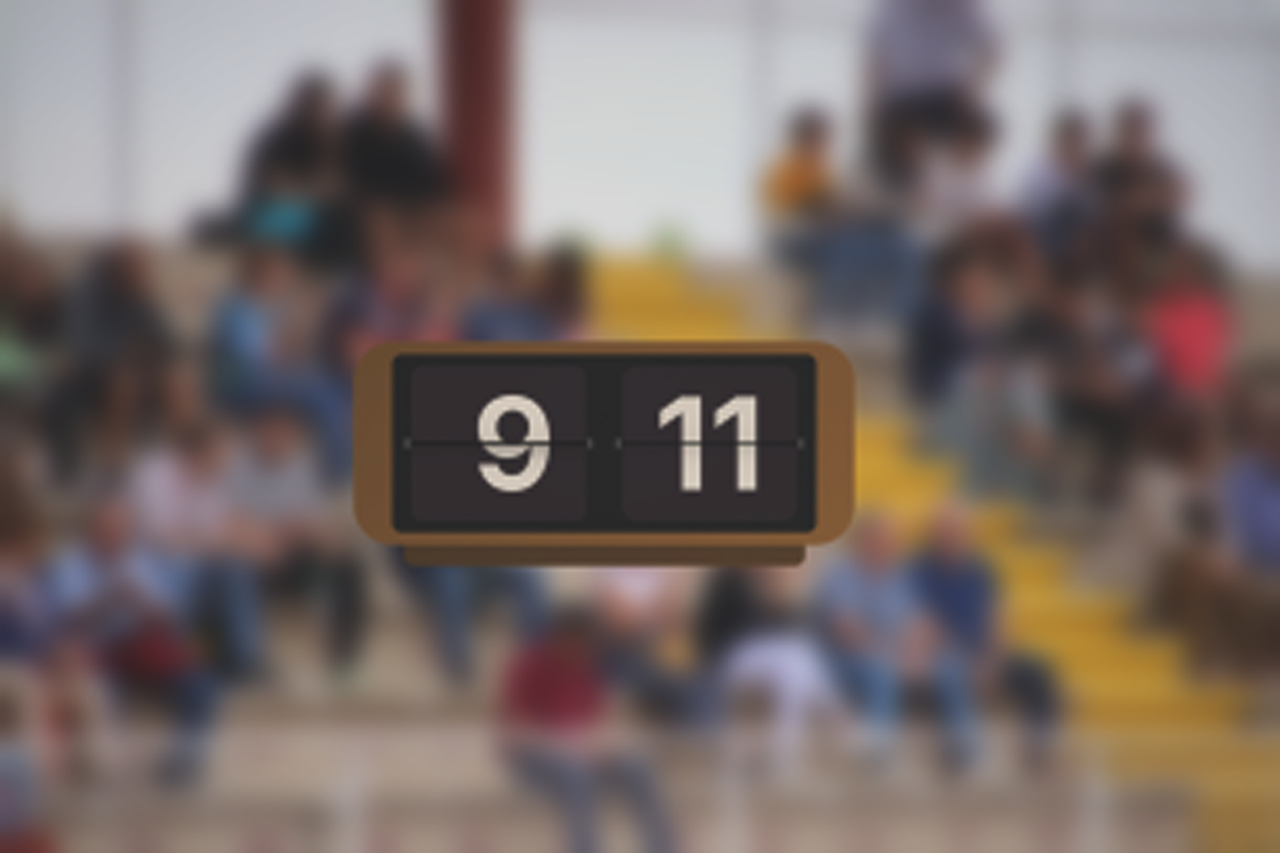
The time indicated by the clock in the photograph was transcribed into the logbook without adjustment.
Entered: 9:11
